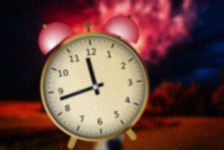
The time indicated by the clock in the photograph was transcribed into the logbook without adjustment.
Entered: 11:43
